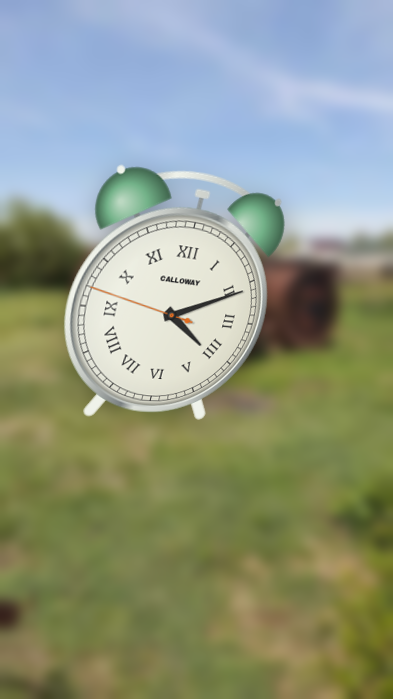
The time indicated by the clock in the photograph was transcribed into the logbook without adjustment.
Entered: 4:10:47
